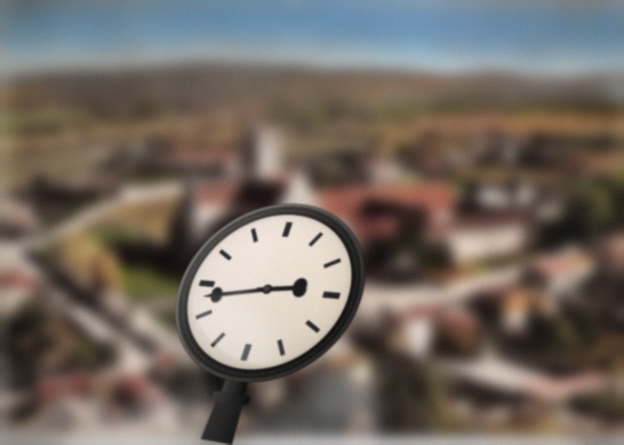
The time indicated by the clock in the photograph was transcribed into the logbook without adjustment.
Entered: 2:43
